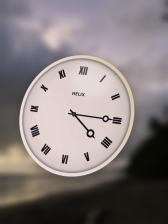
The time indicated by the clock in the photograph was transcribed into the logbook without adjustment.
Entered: 4:15
